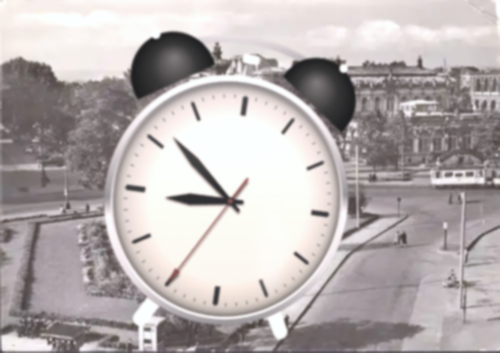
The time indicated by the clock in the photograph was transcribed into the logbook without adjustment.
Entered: 8:51:35
